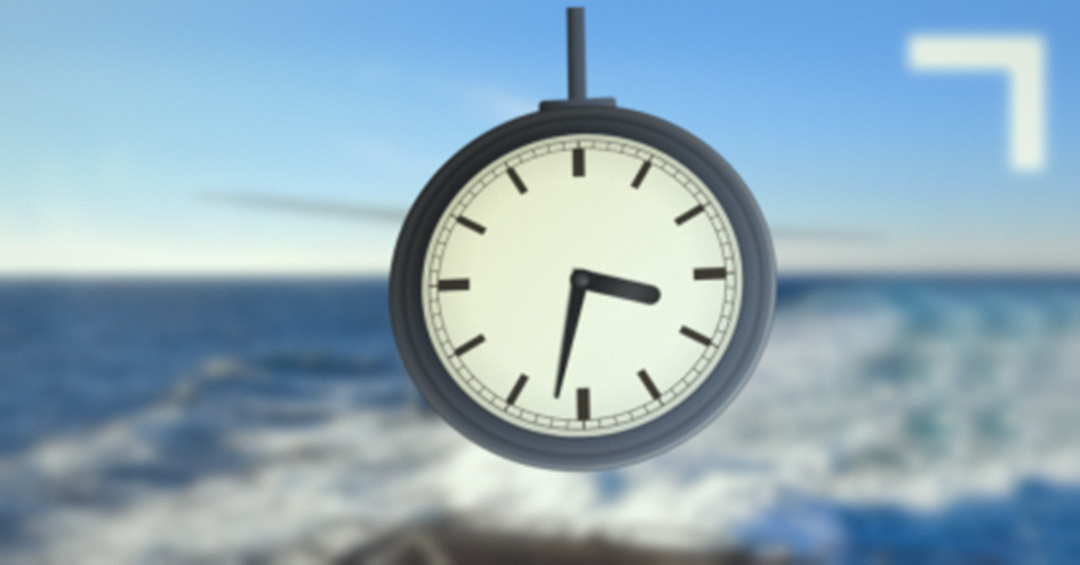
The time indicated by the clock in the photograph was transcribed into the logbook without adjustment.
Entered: 3:32
